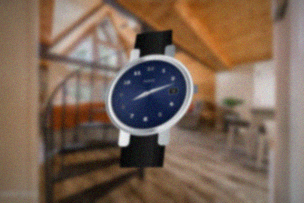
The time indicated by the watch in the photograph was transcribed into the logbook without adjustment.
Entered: 8:12
